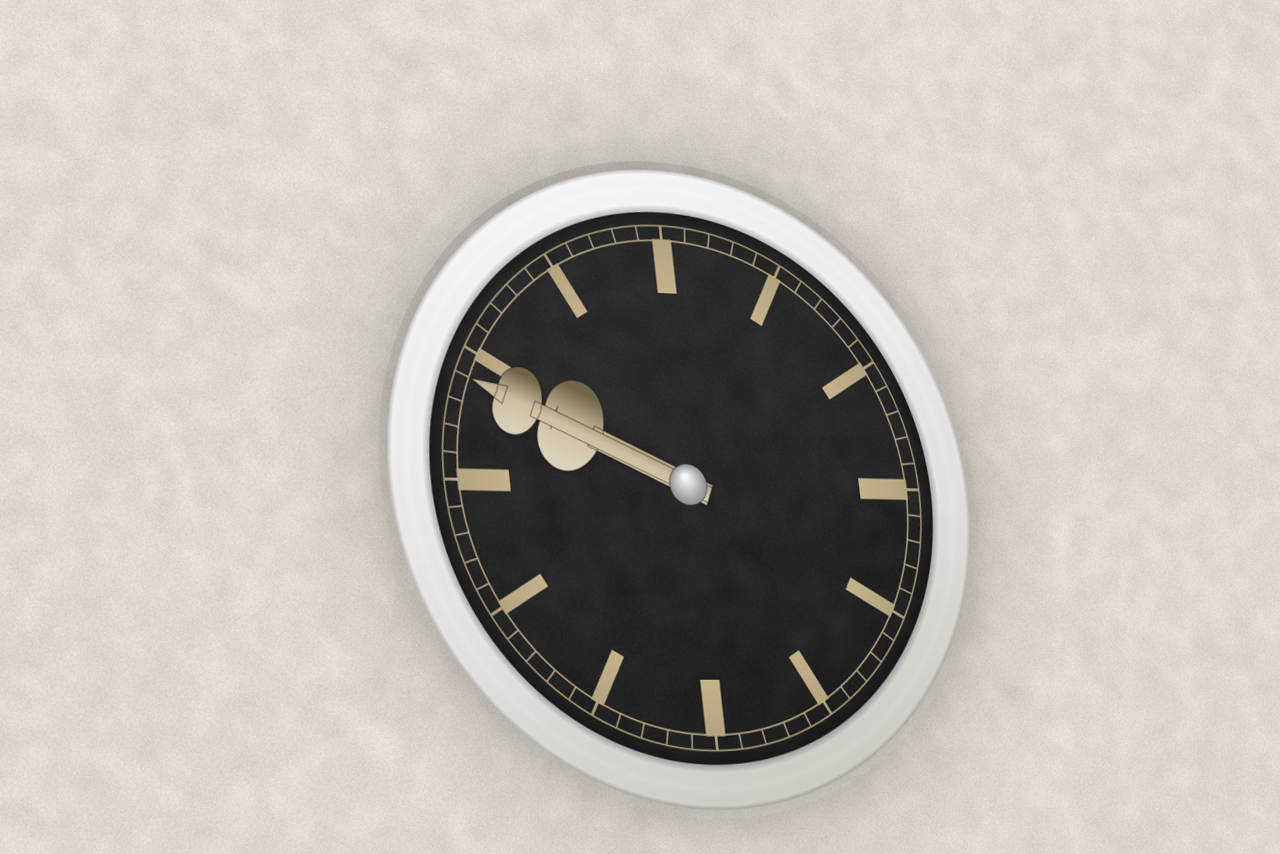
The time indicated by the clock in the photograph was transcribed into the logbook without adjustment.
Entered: 9:49
